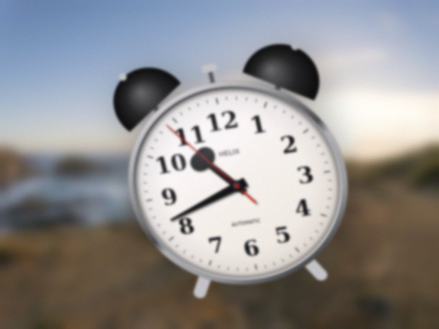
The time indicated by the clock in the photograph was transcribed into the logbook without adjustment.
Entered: 10:41:54
